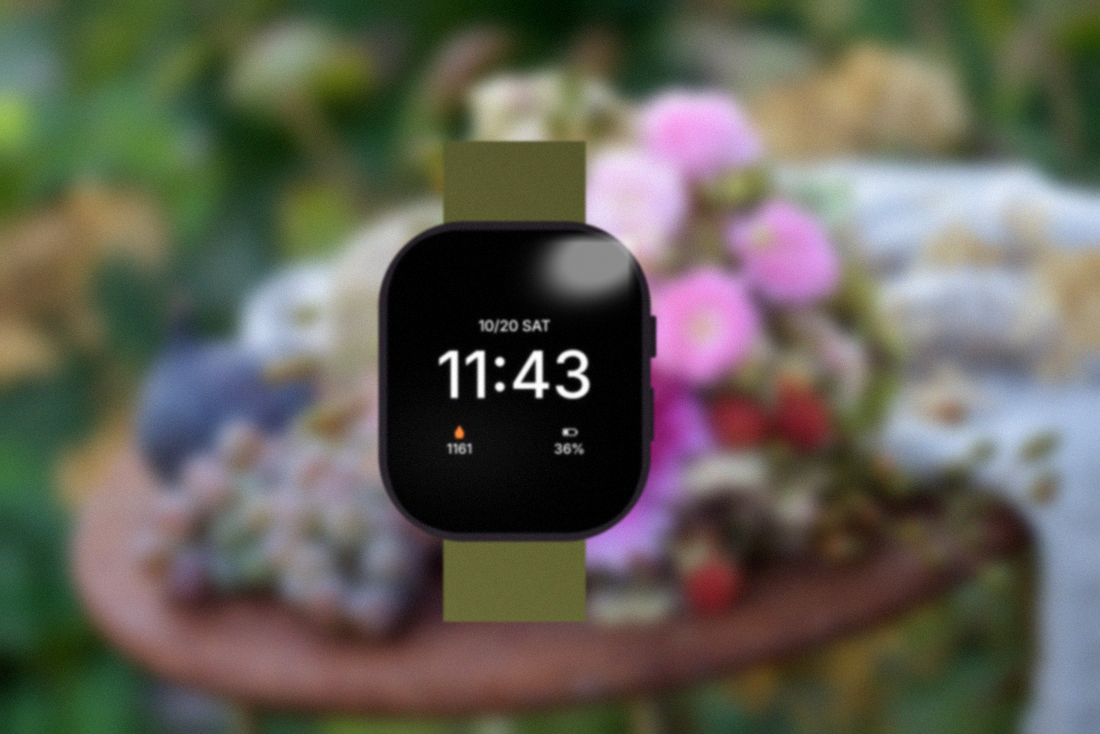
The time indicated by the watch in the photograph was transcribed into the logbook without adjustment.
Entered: 11:43
